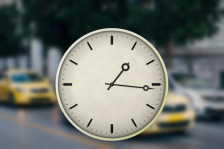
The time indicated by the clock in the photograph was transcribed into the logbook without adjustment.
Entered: 1:16
